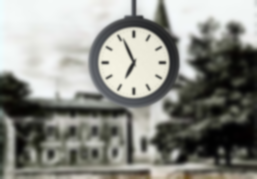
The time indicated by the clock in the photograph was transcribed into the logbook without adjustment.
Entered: 6:56
